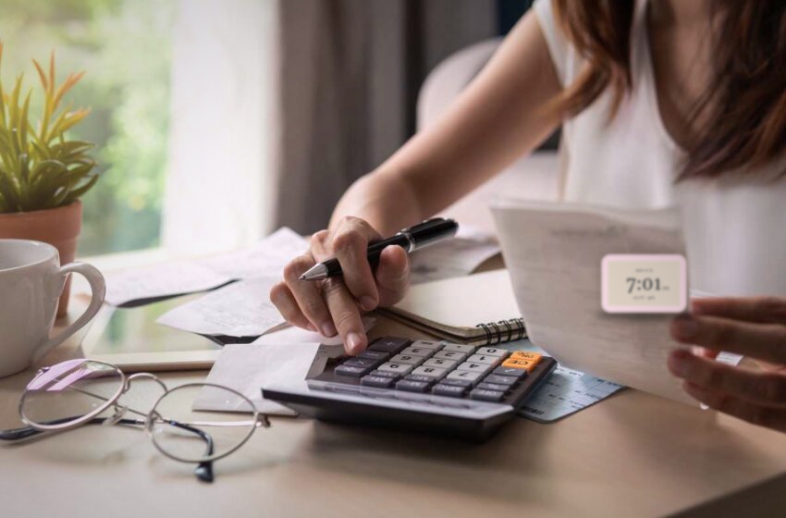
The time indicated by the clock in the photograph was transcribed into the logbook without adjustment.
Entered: 7:01
